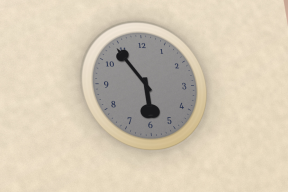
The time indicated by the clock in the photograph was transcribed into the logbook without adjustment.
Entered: 5:54
